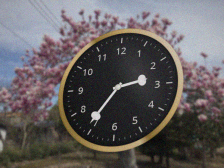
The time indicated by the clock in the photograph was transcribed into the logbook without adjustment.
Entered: 2:36
